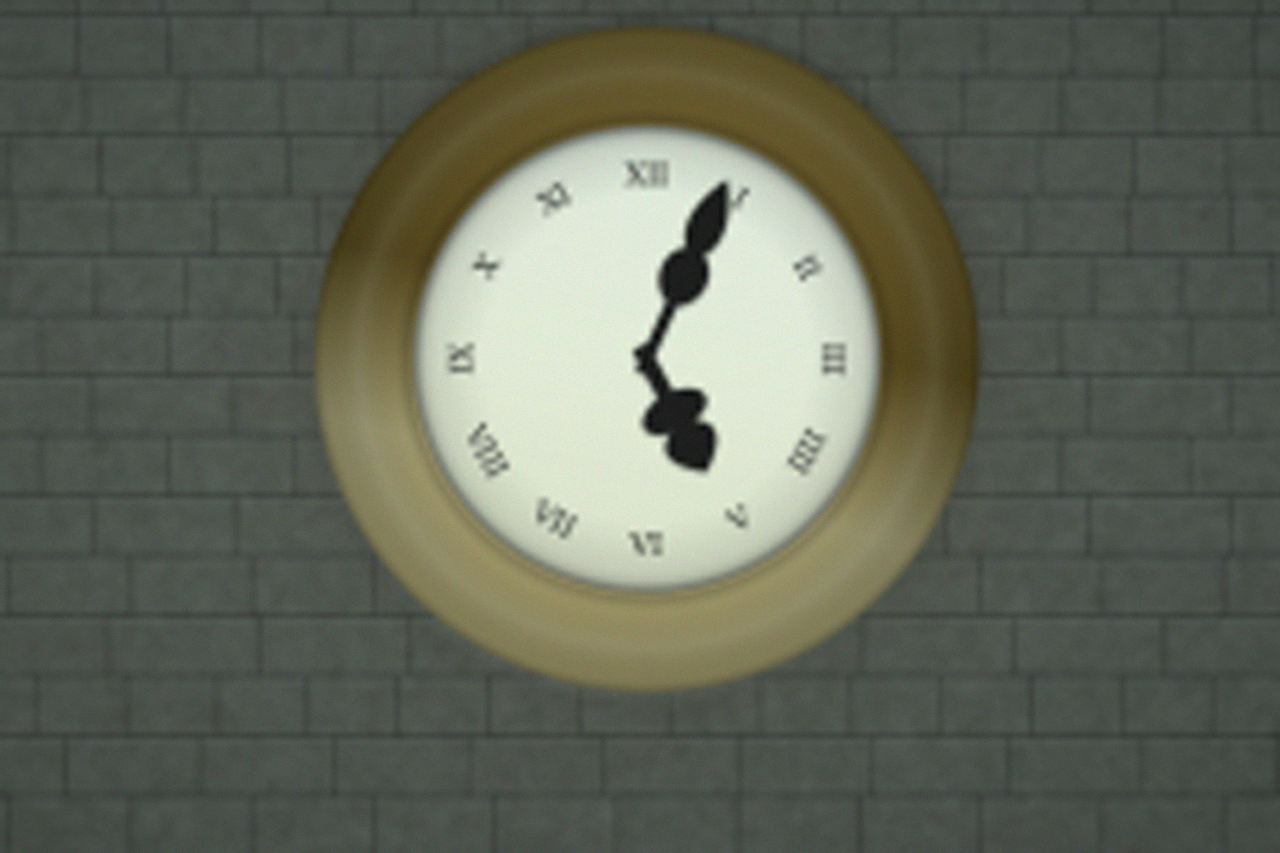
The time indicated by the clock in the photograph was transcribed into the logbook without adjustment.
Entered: 5:04
